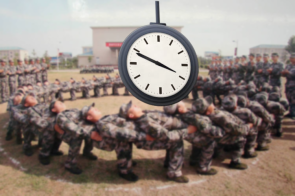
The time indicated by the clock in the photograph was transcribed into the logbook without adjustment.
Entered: 3:49
